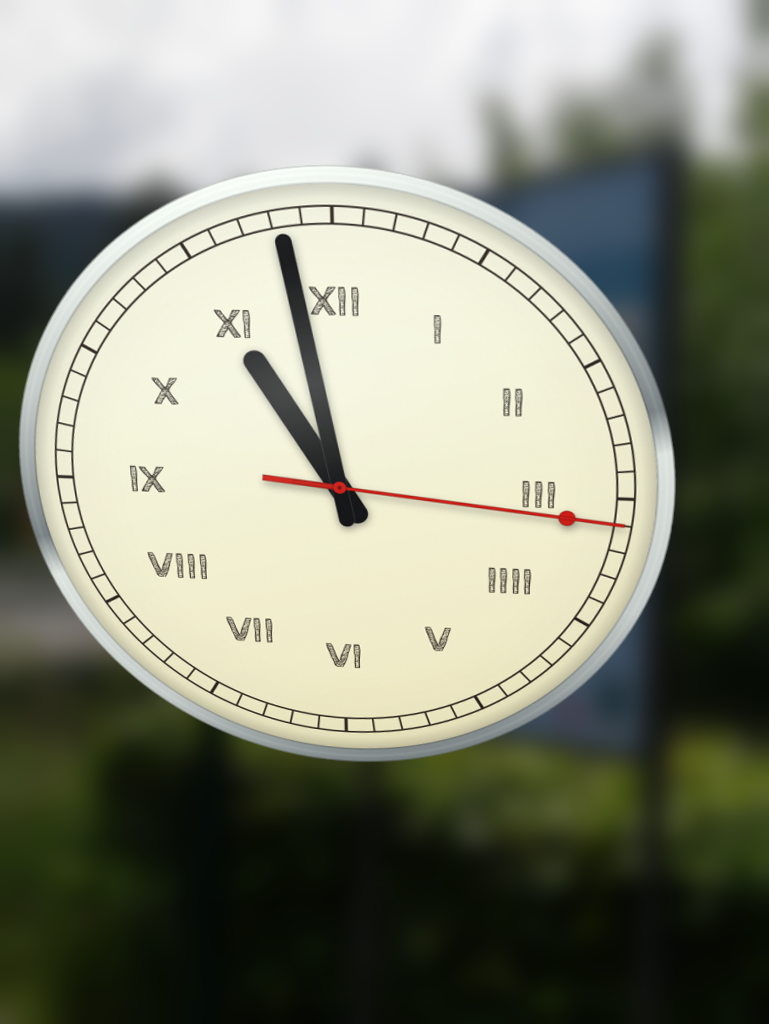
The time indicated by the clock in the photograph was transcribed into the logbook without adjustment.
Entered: 10:58:16
